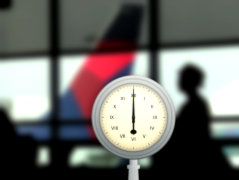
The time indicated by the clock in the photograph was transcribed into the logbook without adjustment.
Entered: 6:00
